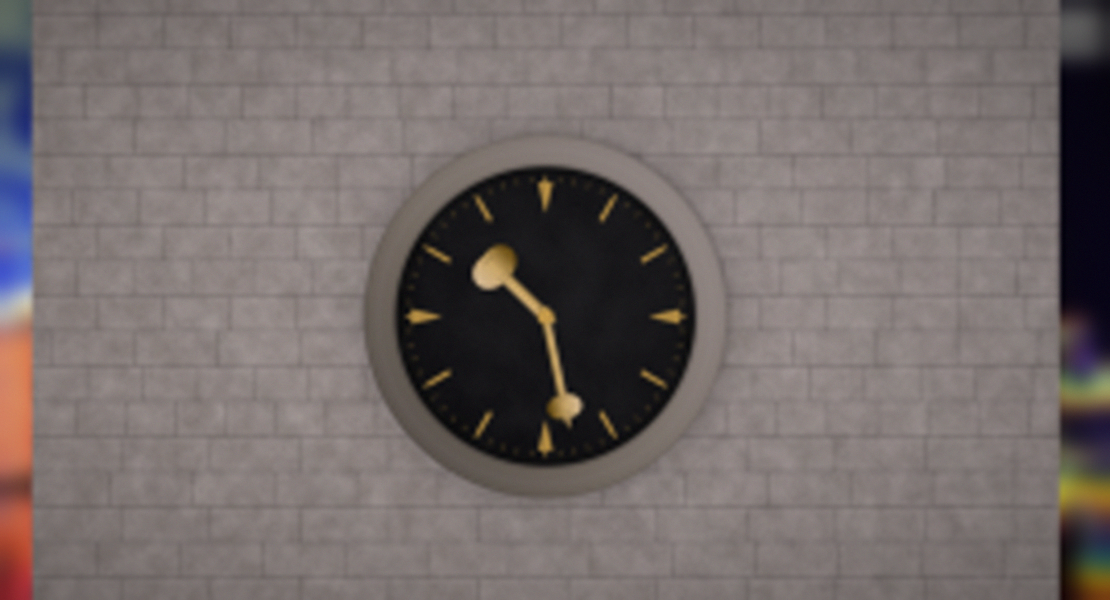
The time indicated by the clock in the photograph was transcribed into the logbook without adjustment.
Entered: 10:28
